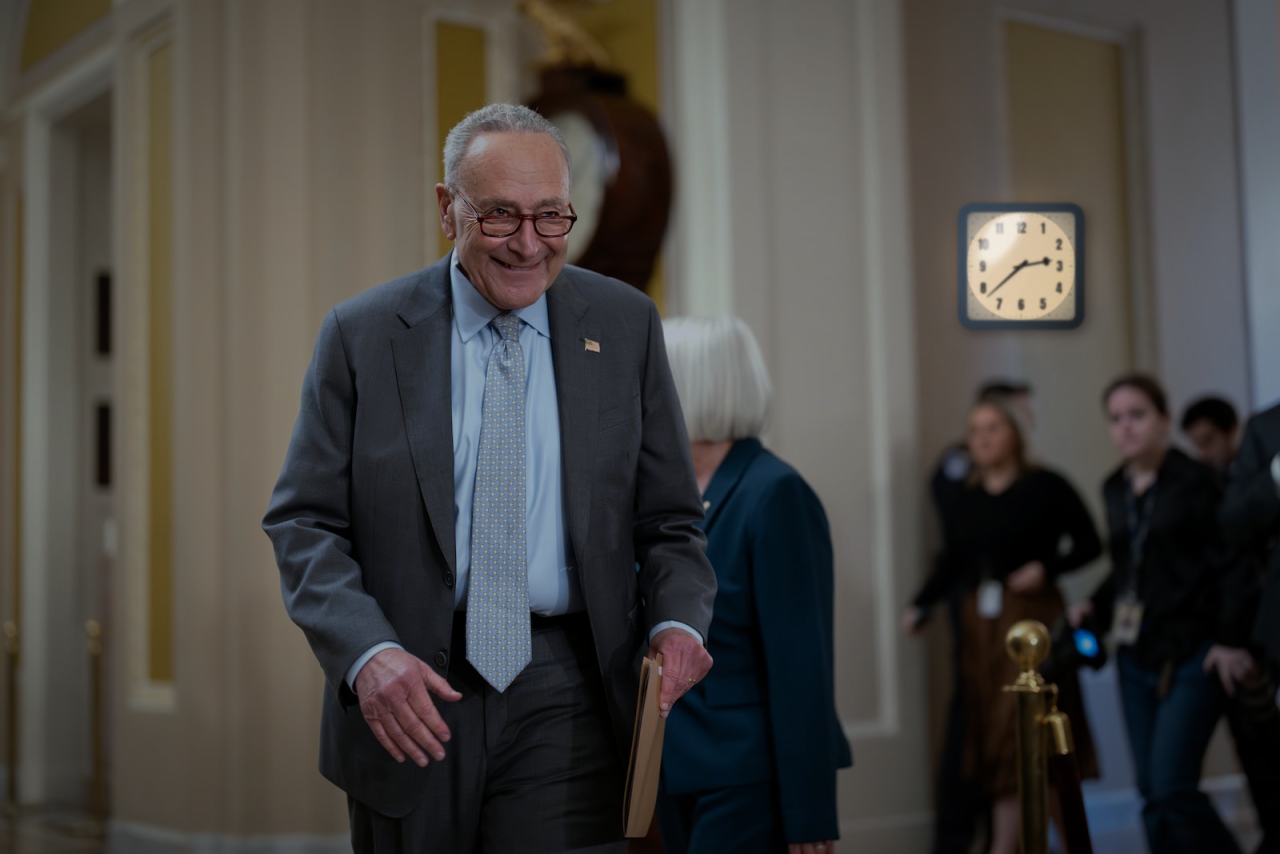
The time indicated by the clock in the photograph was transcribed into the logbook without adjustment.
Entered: 2:38
